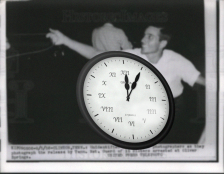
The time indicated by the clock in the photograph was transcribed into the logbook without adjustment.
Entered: 12:05
